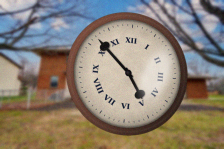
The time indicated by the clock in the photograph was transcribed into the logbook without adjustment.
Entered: 4:52
